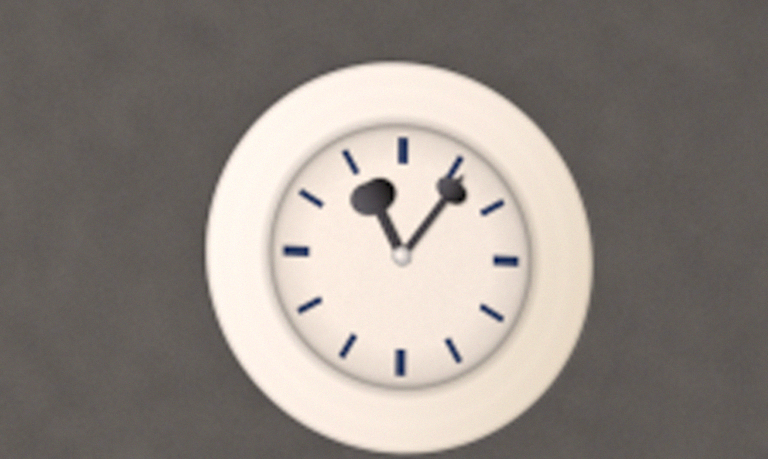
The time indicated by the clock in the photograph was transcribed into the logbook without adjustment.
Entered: 11:06
